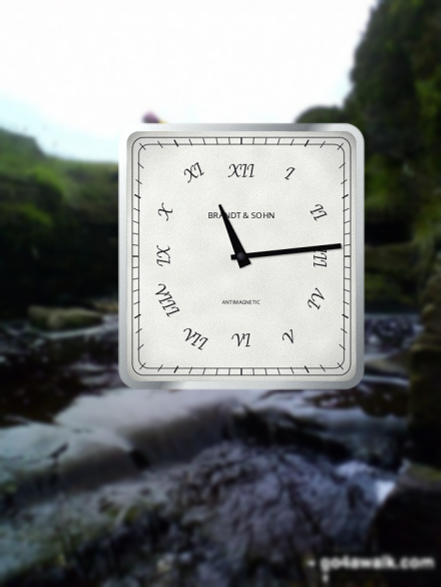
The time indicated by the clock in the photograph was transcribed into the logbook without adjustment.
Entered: 11:14
